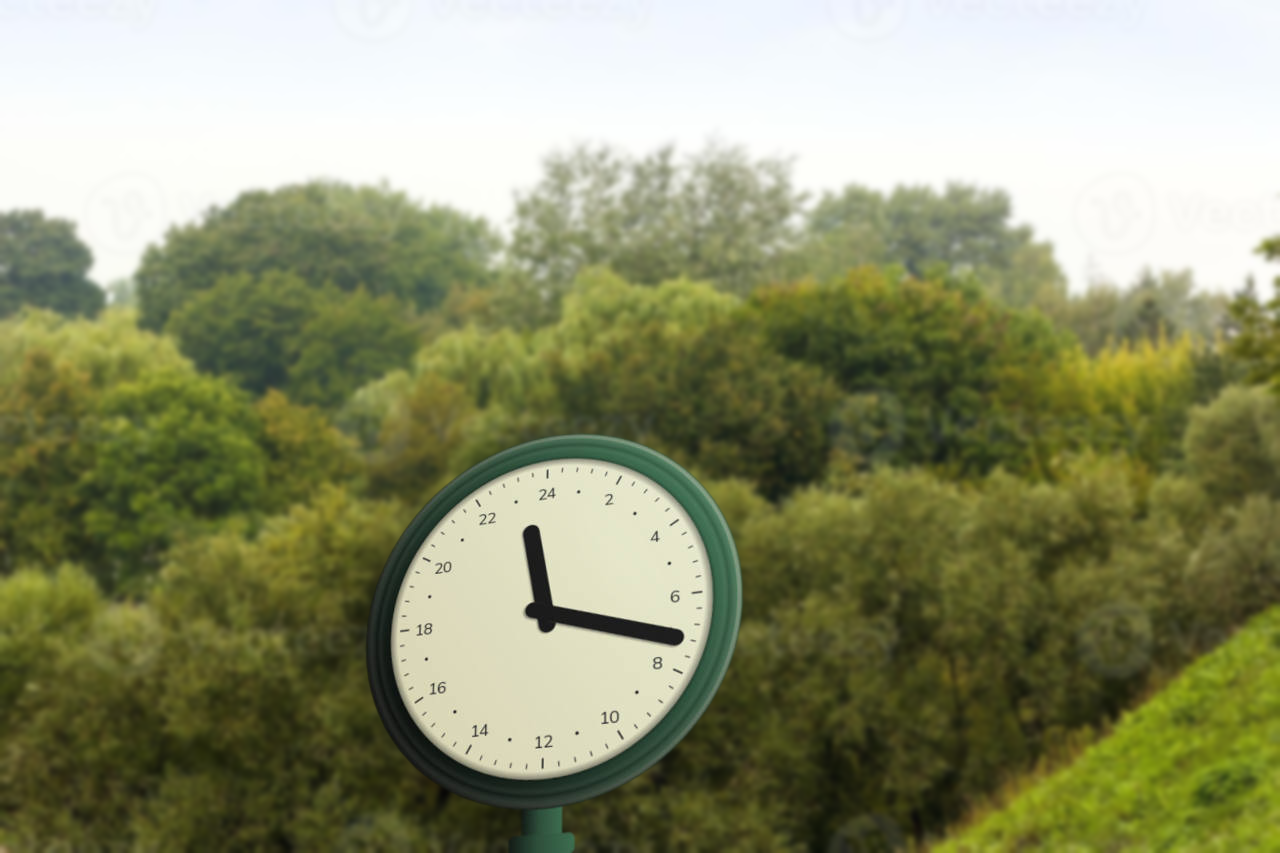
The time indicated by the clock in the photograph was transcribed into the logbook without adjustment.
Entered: 23:18
